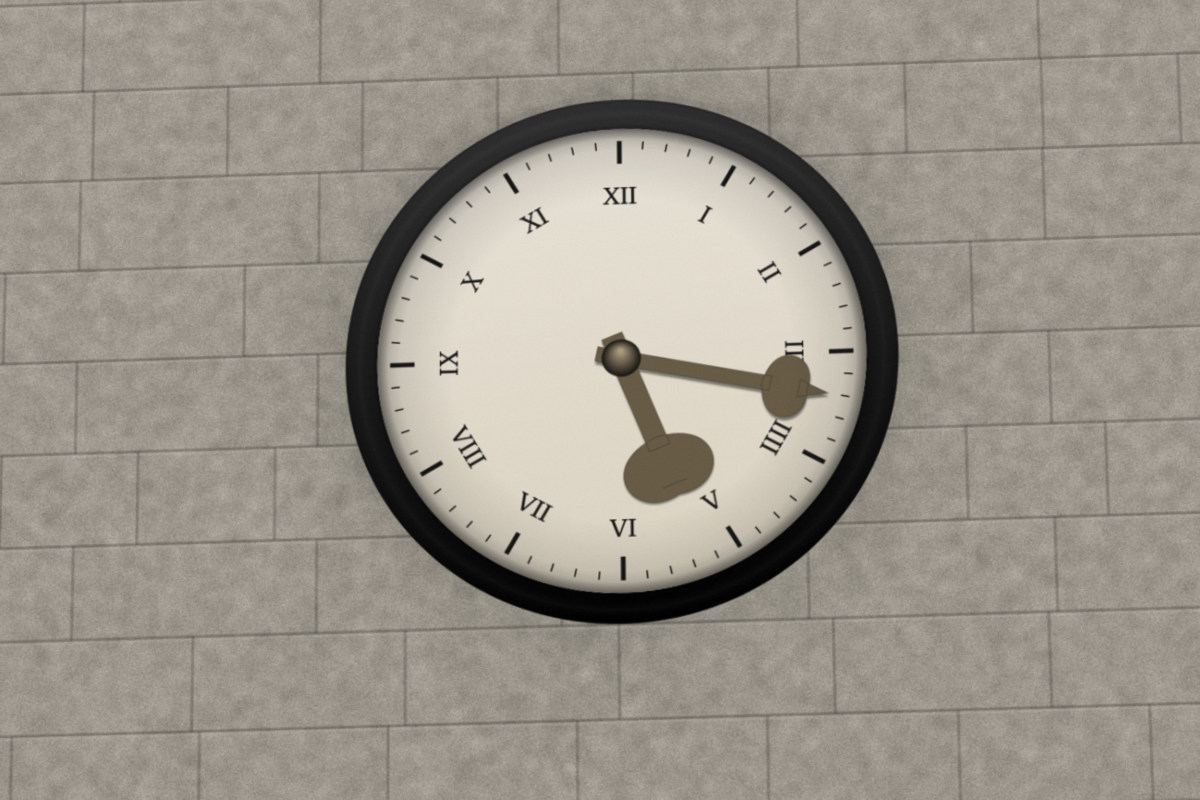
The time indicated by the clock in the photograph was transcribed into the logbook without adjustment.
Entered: 5:17
